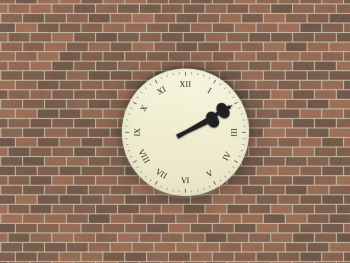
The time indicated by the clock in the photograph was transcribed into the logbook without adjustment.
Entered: 2:10
